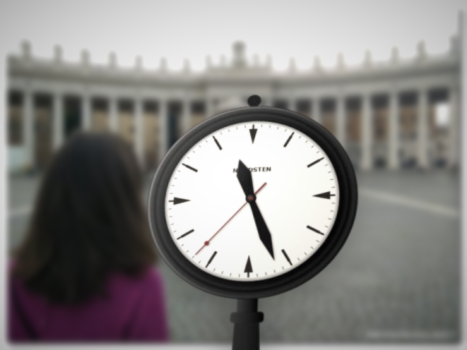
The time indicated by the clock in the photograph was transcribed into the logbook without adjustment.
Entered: 11:26:37
